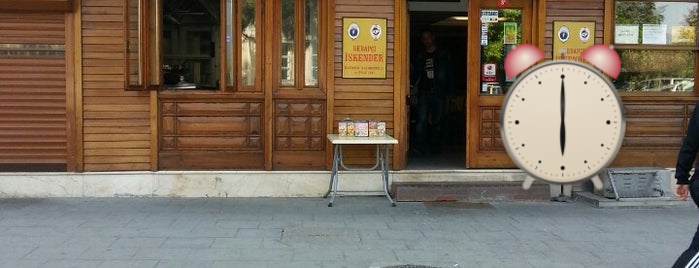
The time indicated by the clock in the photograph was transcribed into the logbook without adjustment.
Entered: 6:00
